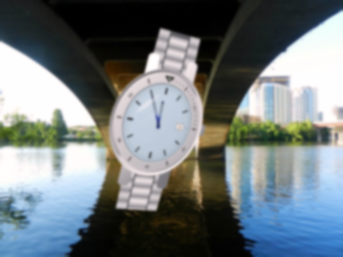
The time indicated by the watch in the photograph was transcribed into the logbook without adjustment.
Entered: 11:55
